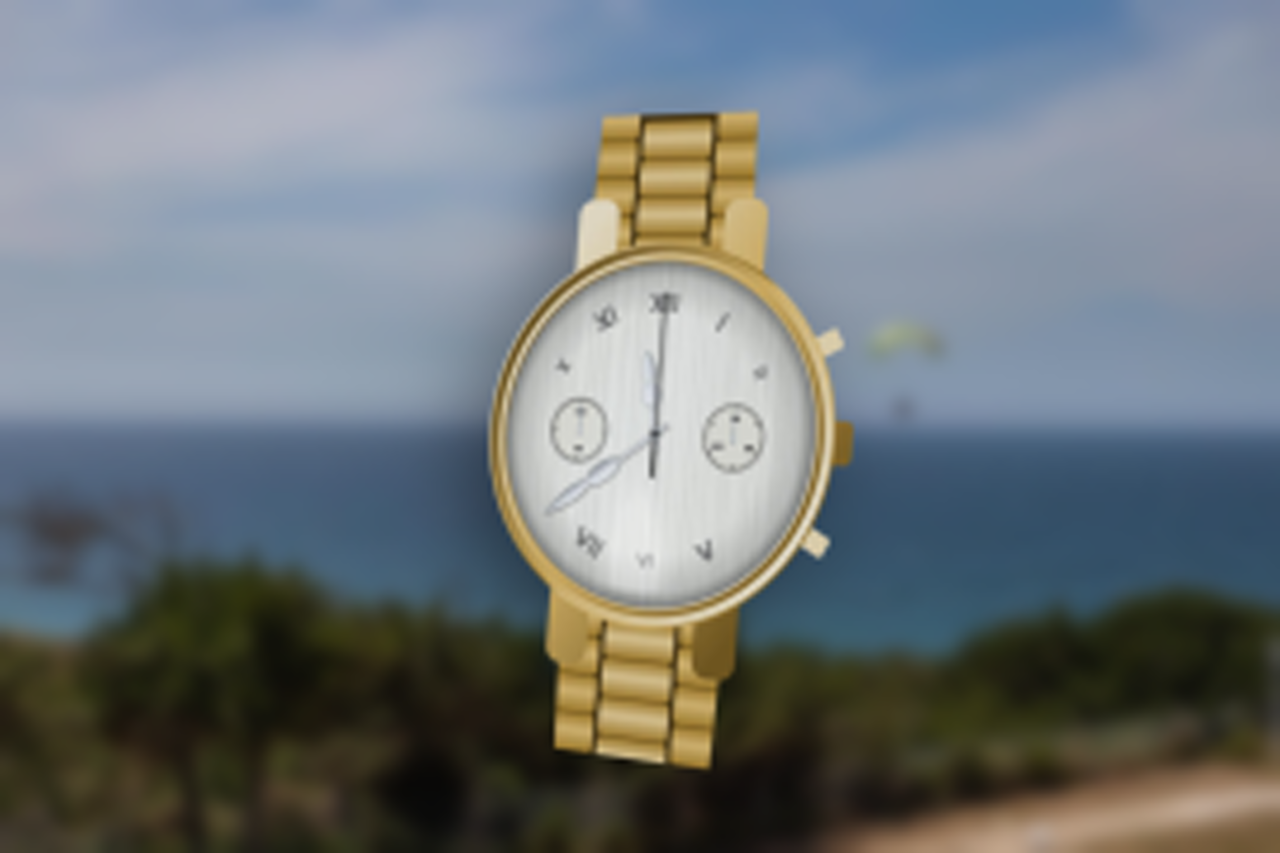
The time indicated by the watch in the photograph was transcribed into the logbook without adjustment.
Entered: 11:39
